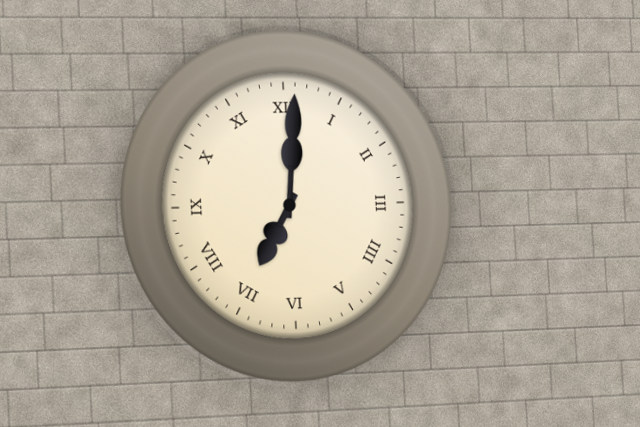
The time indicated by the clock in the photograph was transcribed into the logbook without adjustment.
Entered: 7:01
